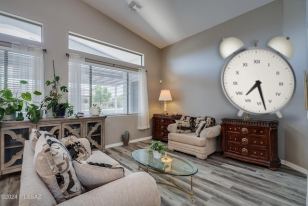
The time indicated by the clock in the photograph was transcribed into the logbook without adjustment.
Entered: 7:28
